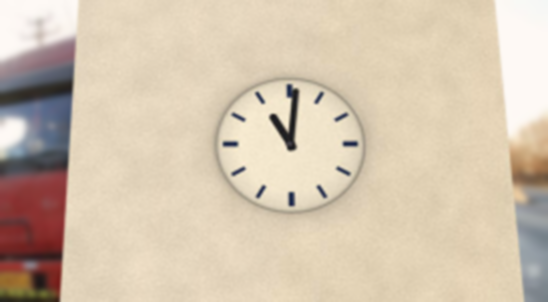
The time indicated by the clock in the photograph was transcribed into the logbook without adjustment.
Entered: 11:01
